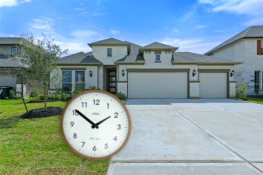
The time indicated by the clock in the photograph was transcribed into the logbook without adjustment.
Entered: 1:51
